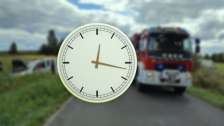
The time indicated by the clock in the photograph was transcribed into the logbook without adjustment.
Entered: 12:17
